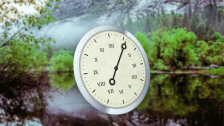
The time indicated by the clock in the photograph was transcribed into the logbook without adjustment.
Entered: 7:06
